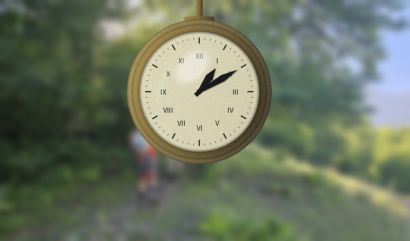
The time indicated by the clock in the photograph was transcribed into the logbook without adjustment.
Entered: 1:10
